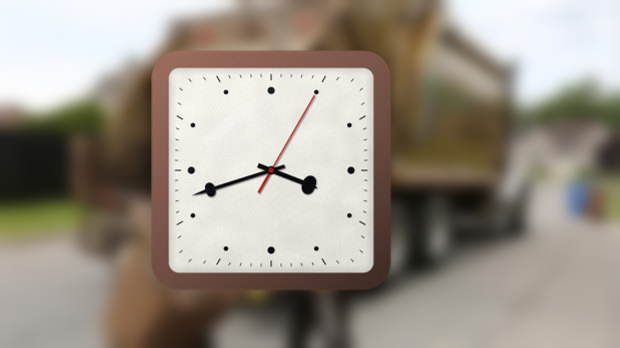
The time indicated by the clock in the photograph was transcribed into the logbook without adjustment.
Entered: 3:42:05
